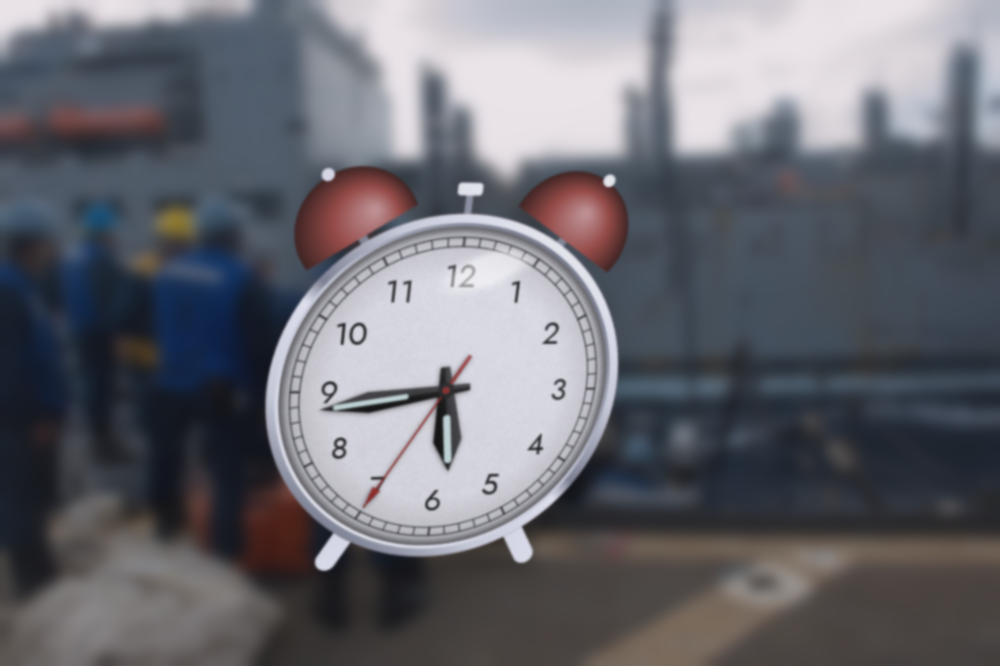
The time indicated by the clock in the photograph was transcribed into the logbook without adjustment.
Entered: 5:43:35
